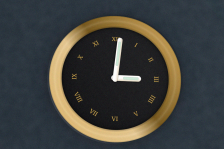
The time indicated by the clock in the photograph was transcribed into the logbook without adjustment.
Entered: 3:01
